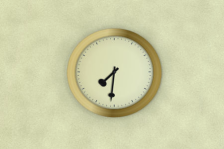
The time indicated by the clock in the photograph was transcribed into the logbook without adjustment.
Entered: 7:31
